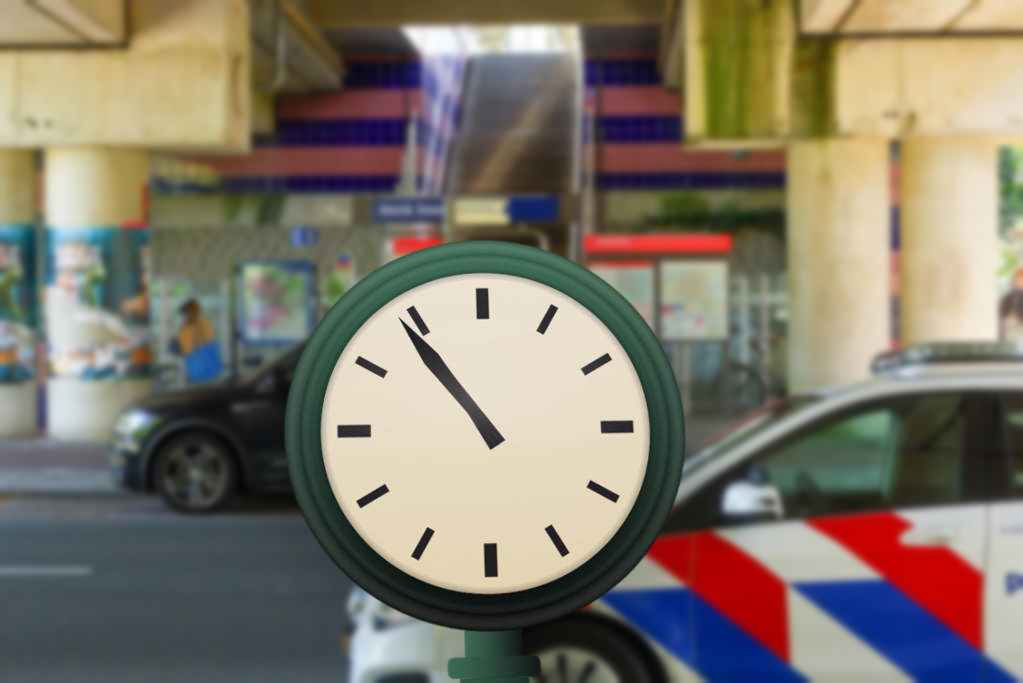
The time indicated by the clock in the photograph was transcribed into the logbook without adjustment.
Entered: 10:54
